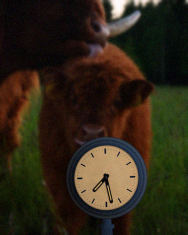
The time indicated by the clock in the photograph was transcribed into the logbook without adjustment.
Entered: 7:28
